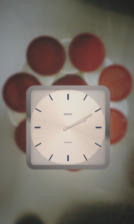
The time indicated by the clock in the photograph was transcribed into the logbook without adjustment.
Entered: 2:10
